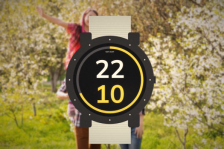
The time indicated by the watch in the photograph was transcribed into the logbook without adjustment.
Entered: 22:10
